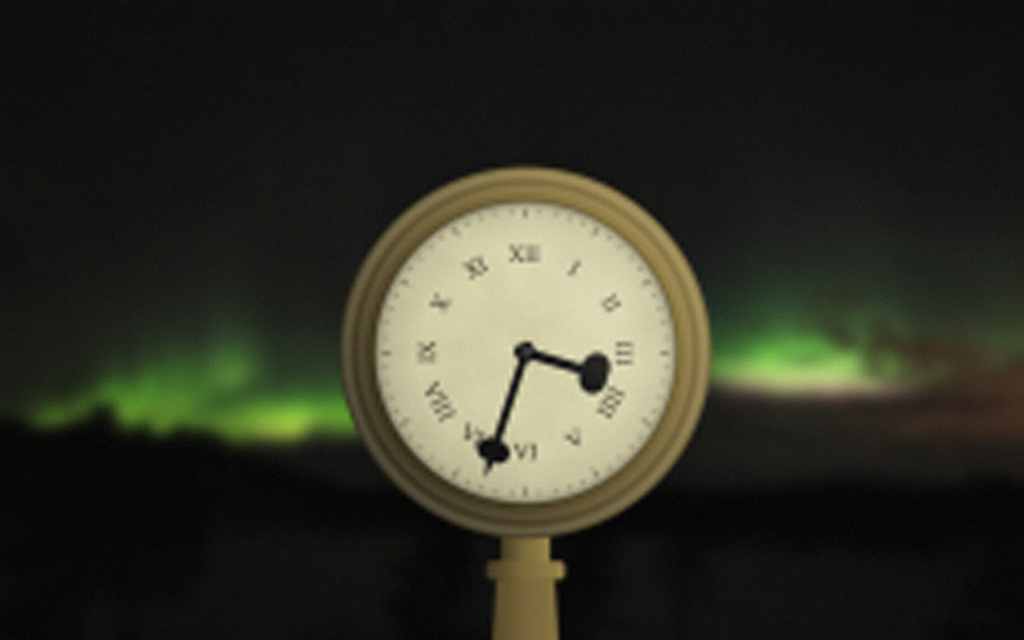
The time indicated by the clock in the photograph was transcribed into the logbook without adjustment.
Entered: 3:33
